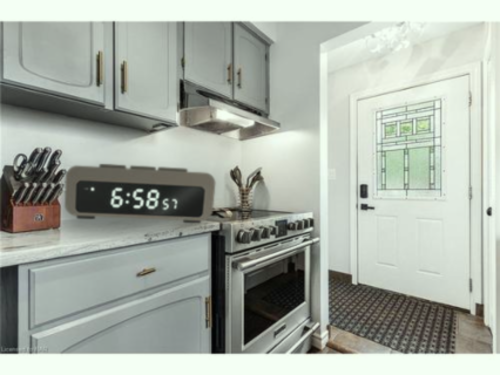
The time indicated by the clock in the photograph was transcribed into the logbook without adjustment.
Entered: 6:58:57
